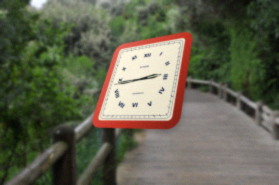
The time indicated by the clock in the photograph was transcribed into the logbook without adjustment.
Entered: 2:44
